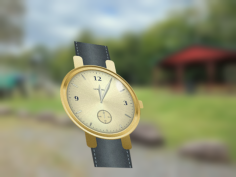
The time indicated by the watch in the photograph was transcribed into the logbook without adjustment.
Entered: 12:05
